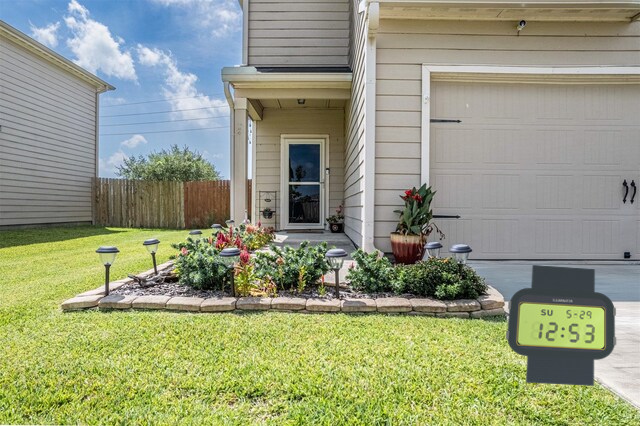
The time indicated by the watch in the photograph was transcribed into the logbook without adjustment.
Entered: 12:53
